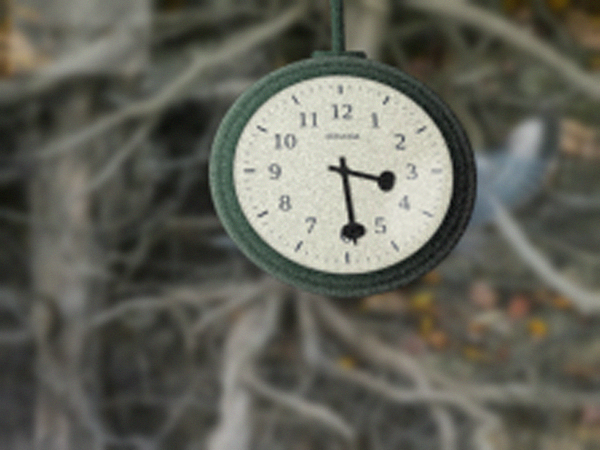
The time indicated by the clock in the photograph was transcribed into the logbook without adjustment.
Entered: 3:29
